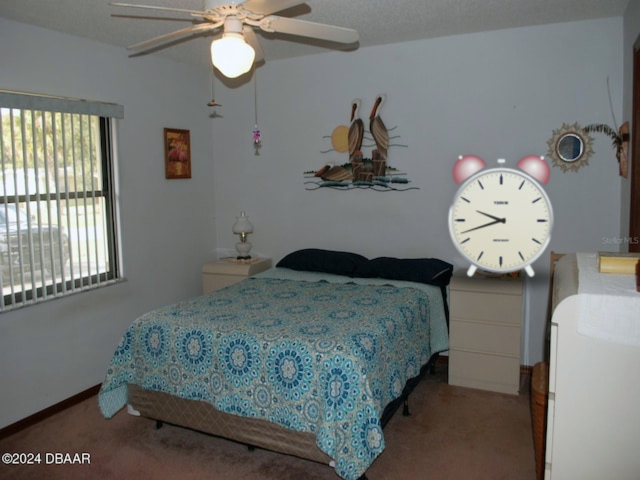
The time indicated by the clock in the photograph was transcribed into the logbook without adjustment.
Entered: 9:42
